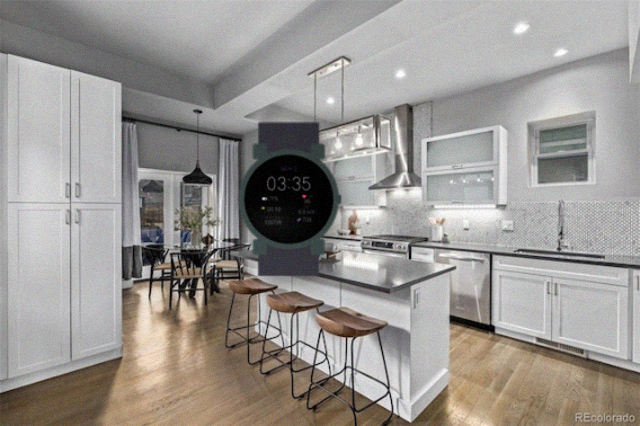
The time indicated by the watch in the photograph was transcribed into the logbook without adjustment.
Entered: 3:35
